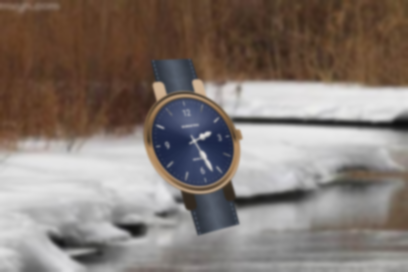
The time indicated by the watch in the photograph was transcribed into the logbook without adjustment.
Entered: 2:27
